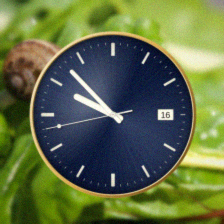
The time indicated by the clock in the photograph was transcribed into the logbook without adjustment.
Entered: 9:52:43
